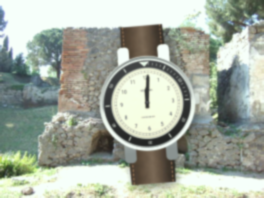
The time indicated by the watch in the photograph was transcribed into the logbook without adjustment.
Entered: 12:01
